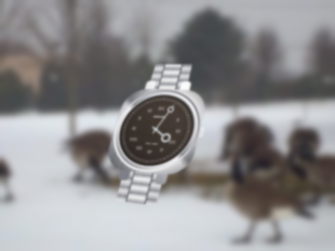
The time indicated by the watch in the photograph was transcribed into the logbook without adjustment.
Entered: 4:04
